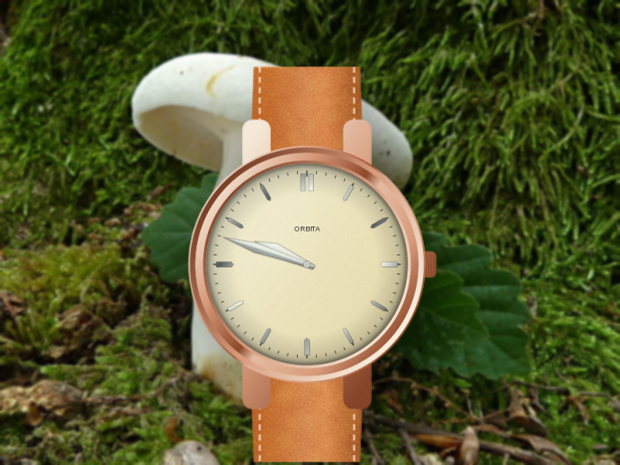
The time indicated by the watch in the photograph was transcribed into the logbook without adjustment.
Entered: 9:48
